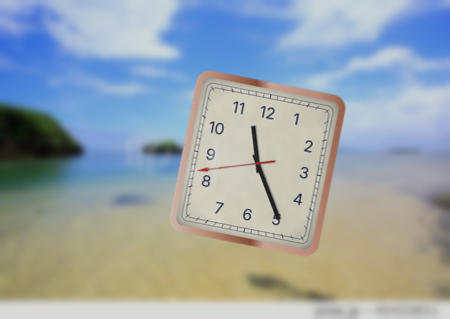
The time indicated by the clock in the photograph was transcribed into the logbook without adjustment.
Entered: 11:24:42
